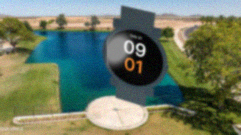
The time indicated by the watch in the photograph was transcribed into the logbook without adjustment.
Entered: 9:01
